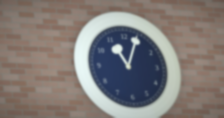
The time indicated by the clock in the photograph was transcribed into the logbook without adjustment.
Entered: 11:04
